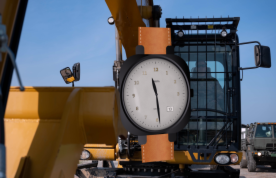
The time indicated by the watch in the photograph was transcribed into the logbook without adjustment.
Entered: 11:29
